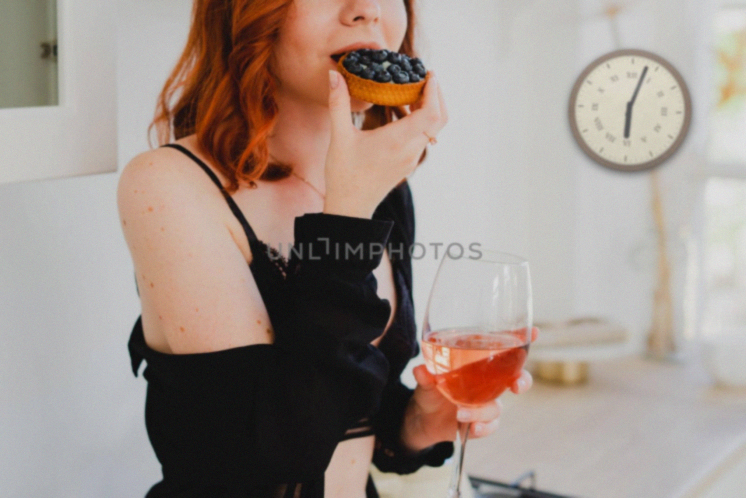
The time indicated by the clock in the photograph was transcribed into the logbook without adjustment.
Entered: 6:03
